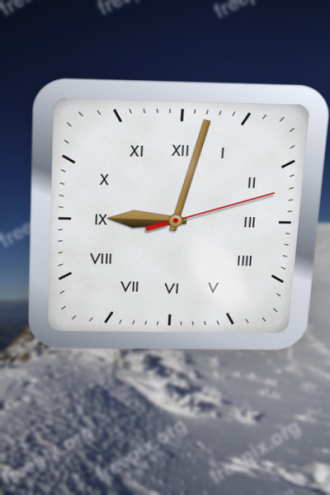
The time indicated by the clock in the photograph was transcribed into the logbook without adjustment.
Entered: 9:02:12
